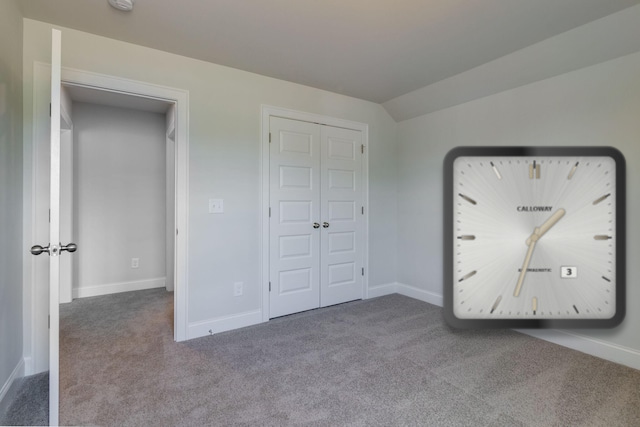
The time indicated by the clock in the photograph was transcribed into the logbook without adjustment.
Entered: 1:33
